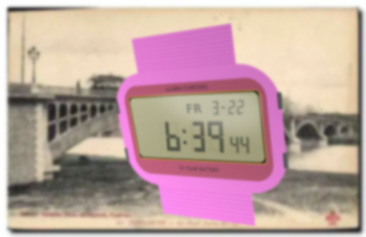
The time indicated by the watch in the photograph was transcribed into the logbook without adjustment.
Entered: 6:39:44
